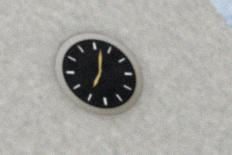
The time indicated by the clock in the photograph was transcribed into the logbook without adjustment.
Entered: 7:02
